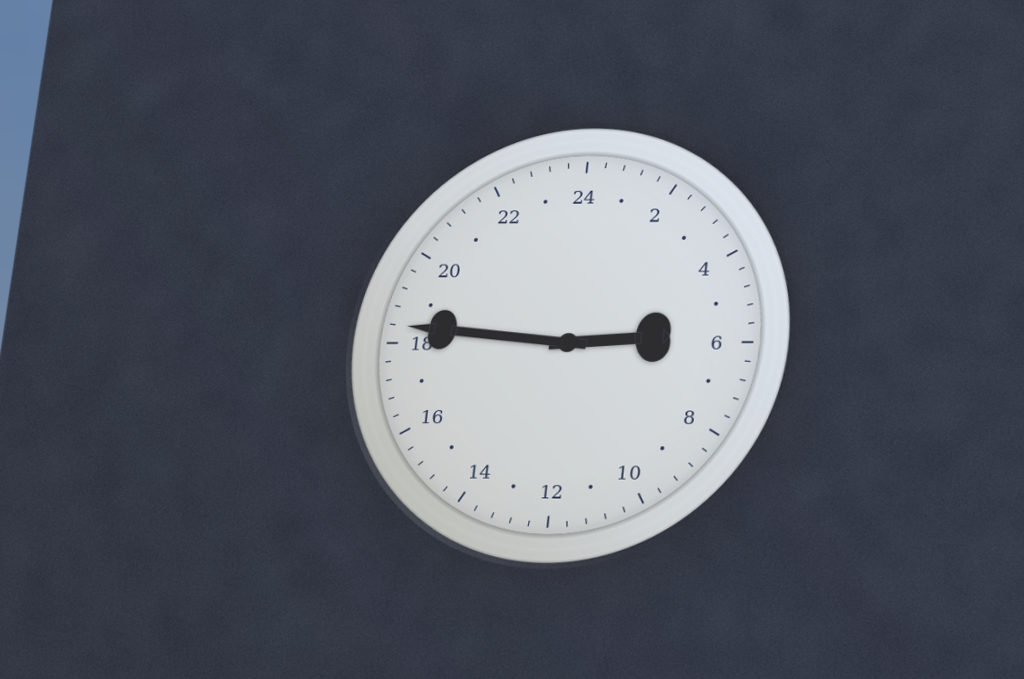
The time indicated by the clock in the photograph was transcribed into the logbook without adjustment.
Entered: 5:46
